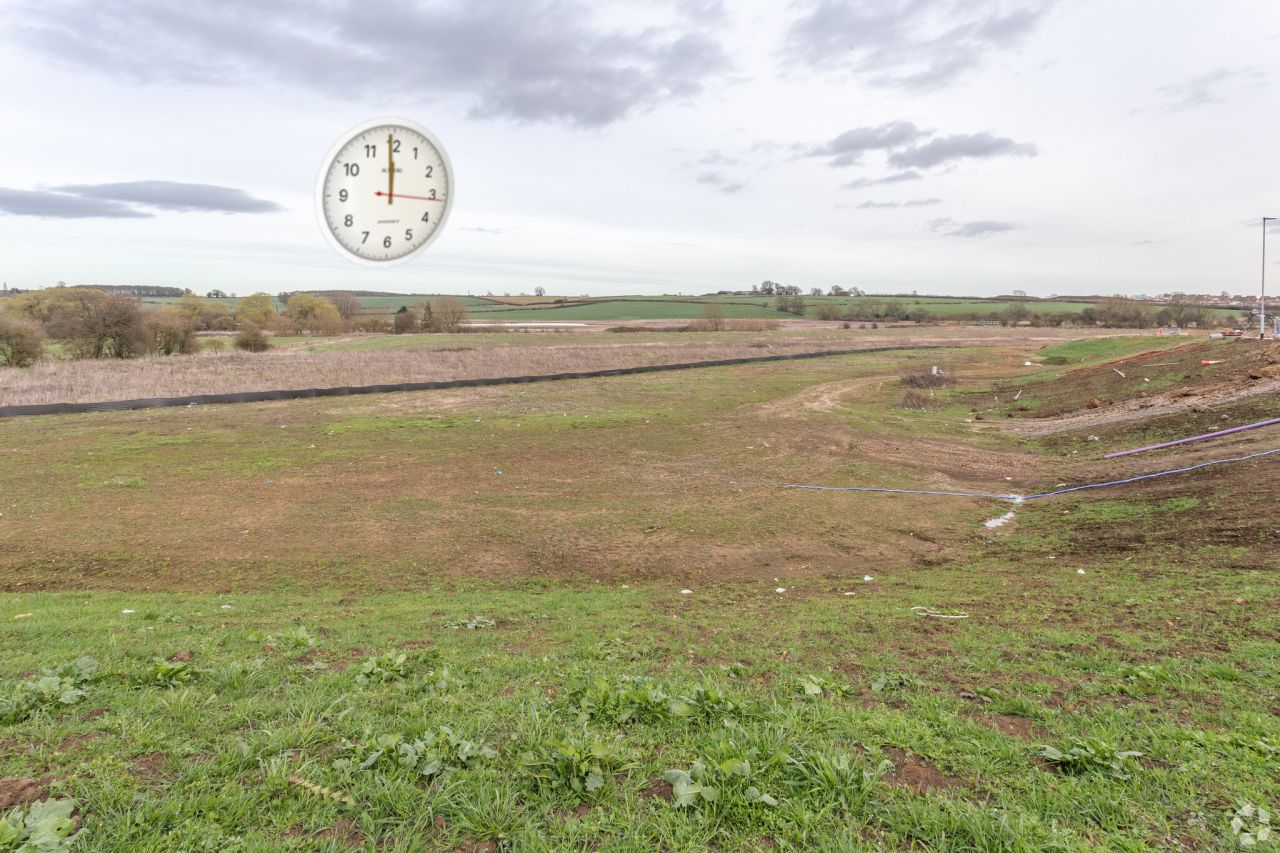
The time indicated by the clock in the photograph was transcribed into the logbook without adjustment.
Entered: 11:59:16
